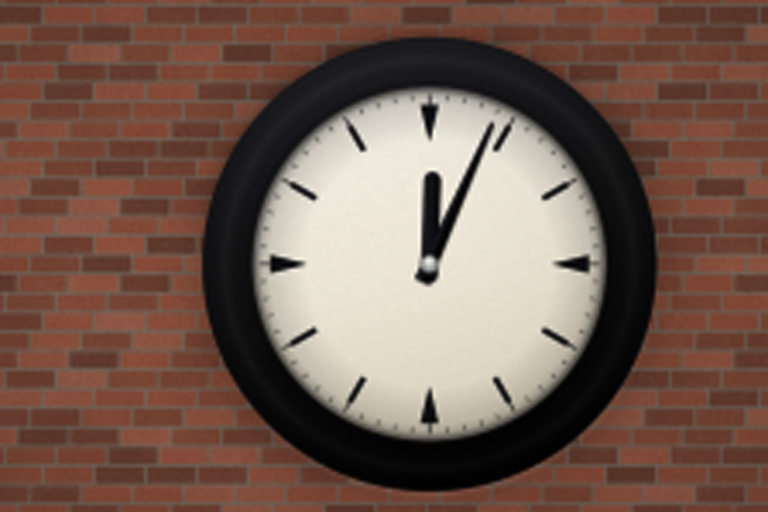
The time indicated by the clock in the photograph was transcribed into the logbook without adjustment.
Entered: 12:04
